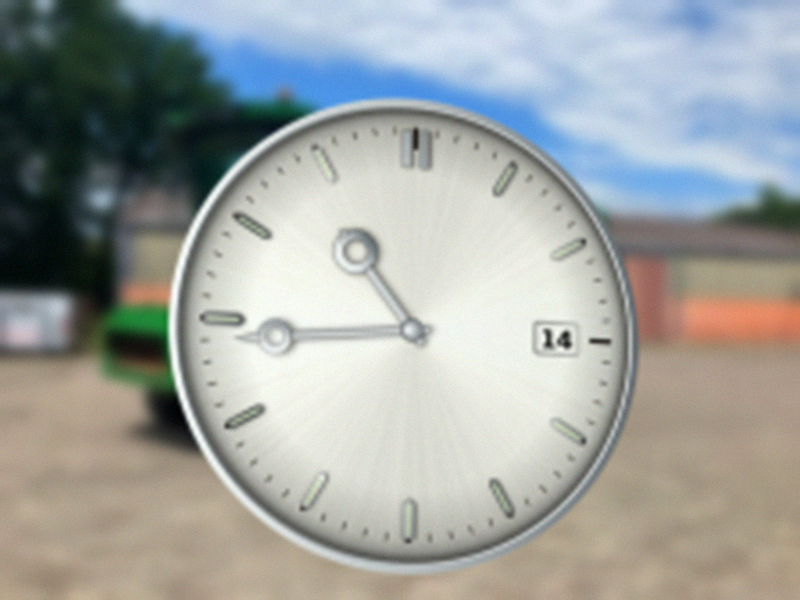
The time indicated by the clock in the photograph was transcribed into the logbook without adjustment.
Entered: 10:44
